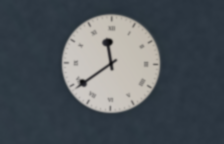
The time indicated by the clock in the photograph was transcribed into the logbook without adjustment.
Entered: 11:39
